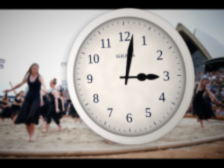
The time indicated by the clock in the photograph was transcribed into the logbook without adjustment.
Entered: 3:02
